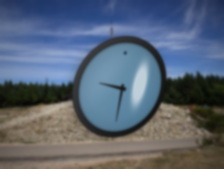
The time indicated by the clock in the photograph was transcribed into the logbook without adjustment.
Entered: 9:31
